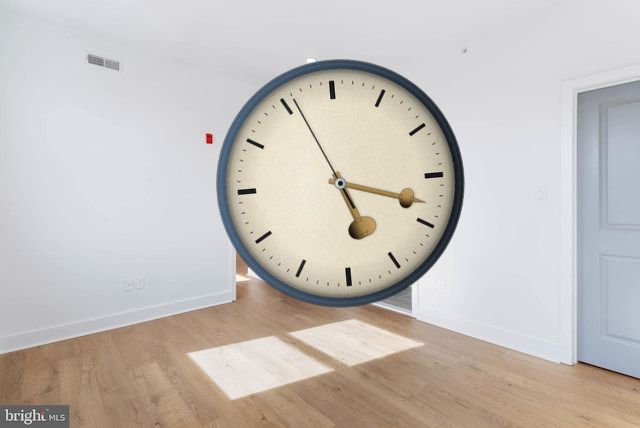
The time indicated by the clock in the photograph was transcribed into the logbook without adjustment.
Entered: 5:17:56
